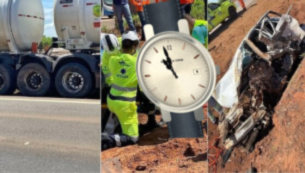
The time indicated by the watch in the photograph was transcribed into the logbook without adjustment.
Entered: 10:58
